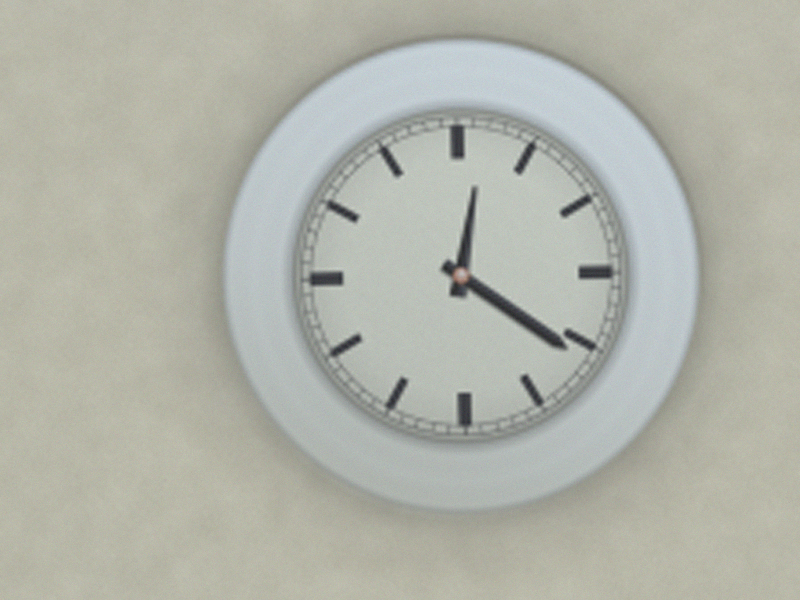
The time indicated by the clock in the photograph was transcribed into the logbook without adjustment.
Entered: 12:21
